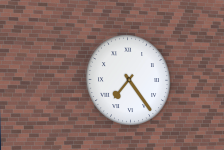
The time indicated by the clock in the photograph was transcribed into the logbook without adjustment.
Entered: 7:24
